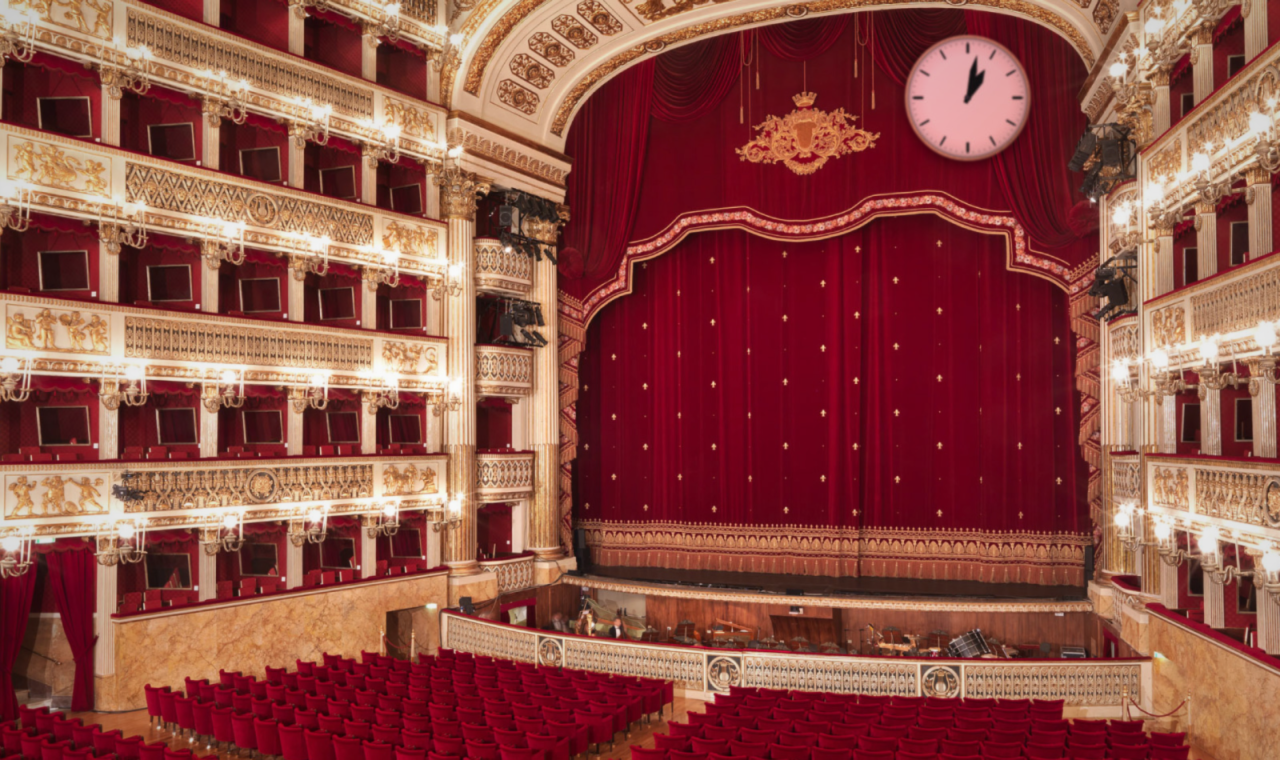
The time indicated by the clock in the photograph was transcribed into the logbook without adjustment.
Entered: 1:02
